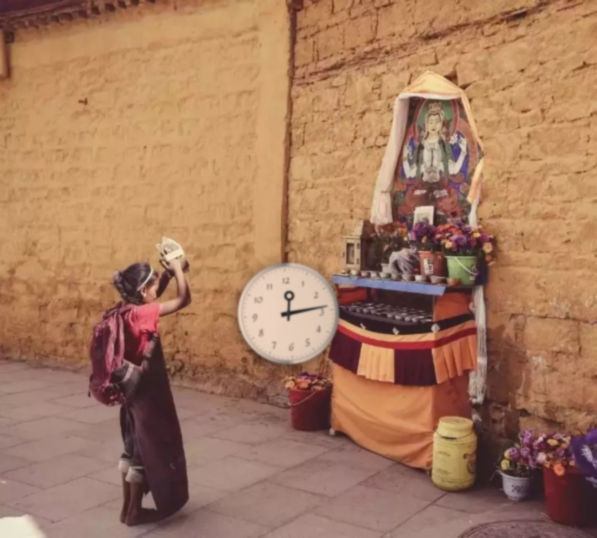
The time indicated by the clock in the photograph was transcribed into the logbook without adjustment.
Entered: 12:14
